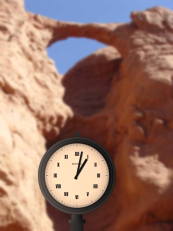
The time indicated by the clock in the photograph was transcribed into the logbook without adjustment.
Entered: 1:02
